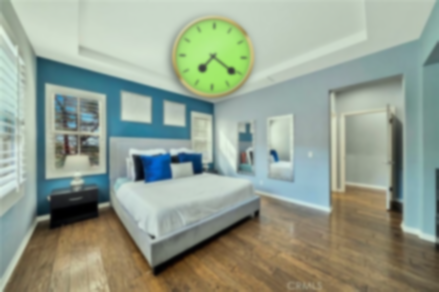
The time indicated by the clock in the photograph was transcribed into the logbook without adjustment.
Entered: 7:21
